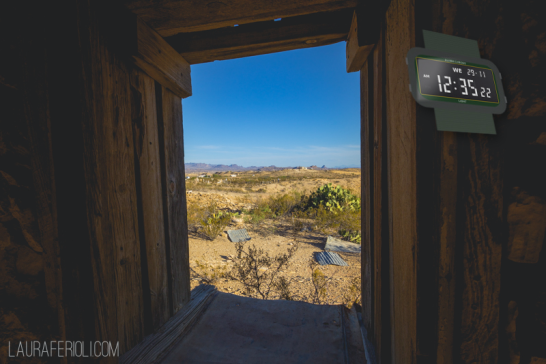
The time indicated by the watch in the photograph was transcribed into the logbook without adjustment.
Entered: 12:35:22
